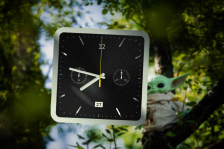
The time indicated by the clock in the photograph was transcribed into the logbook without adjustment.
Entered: 7:47
